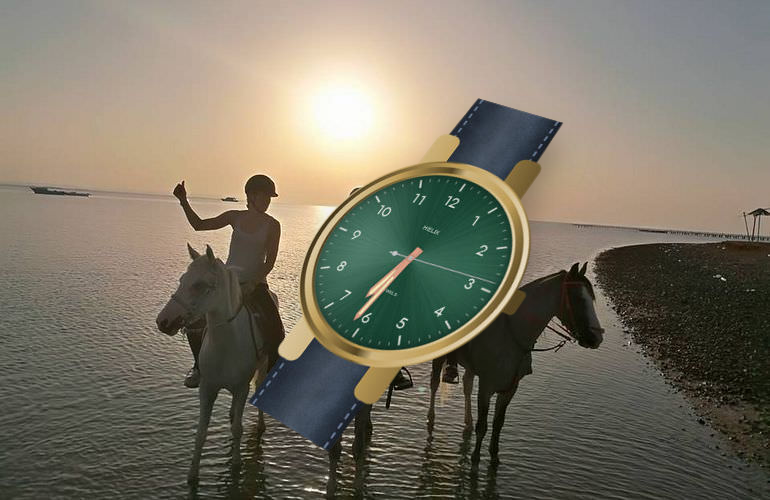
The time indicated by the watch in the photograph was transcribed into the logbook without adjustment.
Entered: 6:31:14
